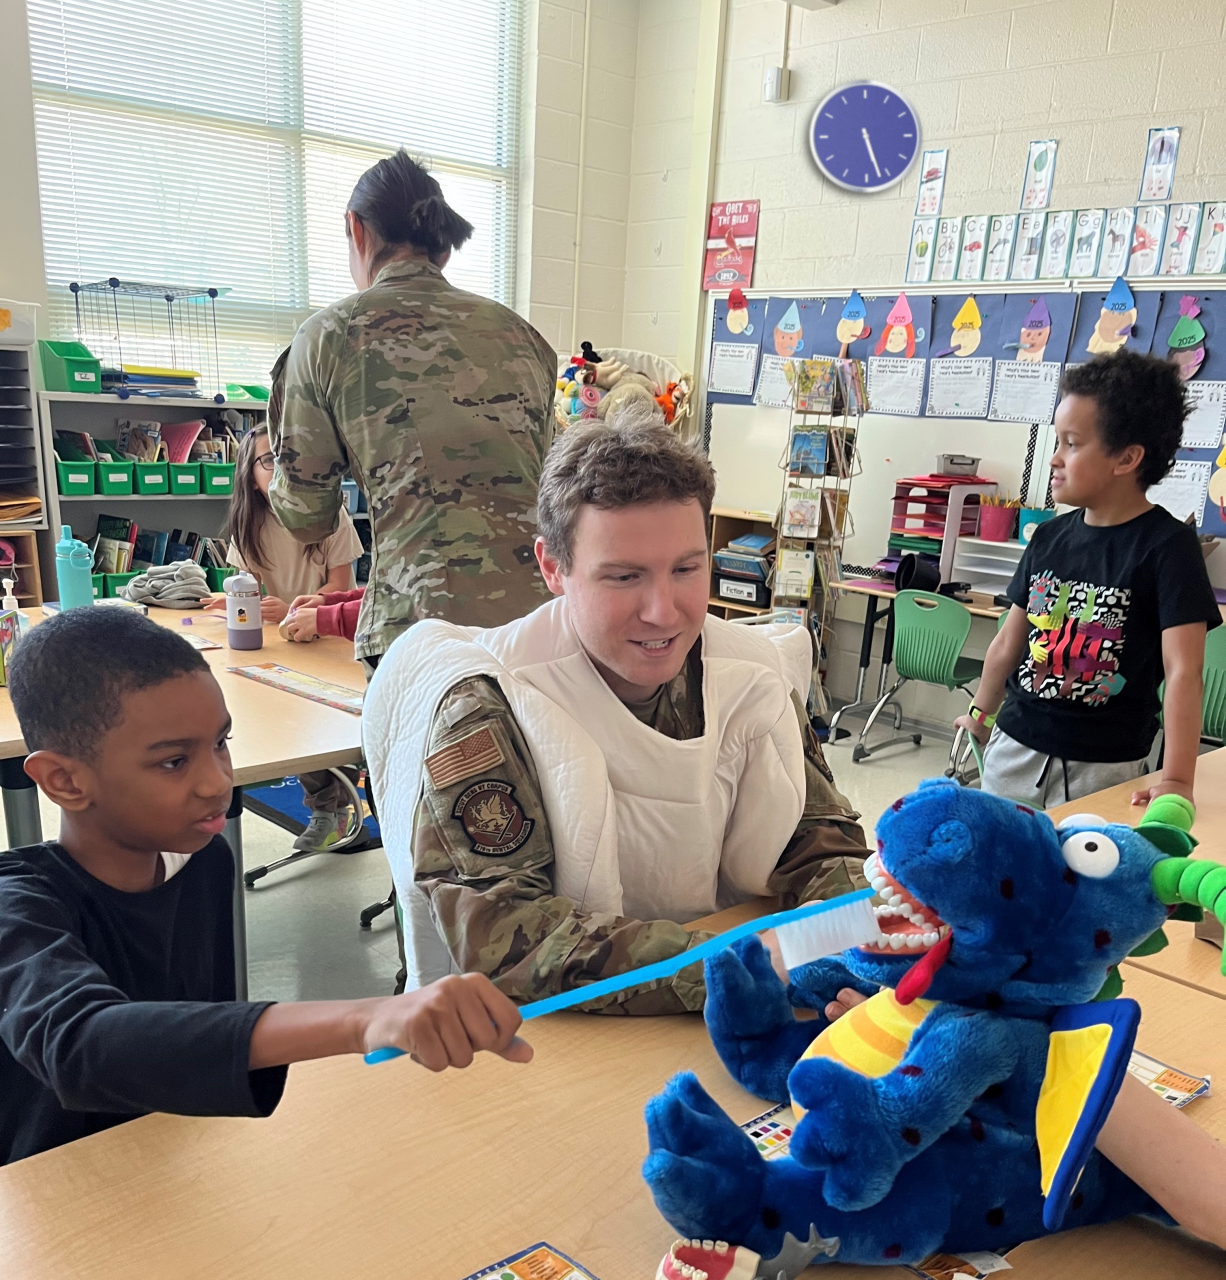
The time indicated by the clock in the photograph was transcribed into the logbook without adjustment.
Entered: 5:27
